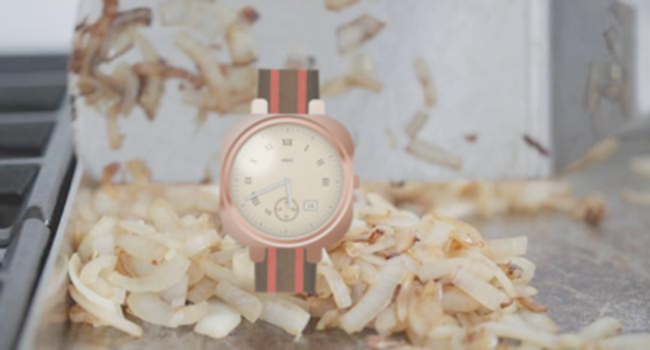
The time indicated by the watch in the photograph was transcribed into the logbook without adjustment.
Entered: 5:41
